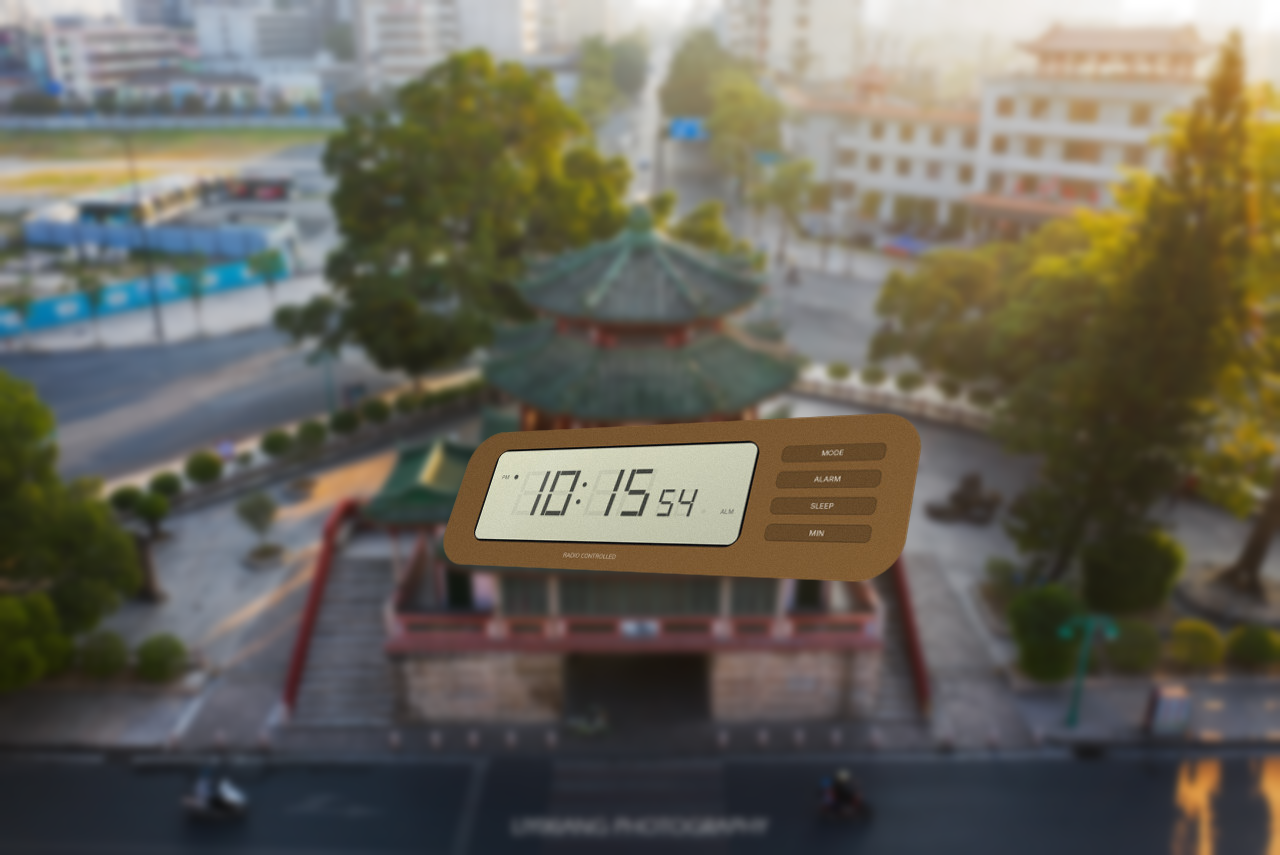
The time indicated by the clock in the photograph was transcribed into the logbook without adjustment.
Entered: 10:15:54
